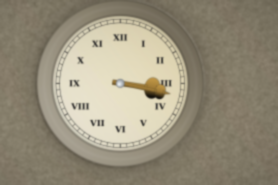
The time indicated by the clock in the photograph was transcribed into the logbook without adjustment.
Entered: 3:17
